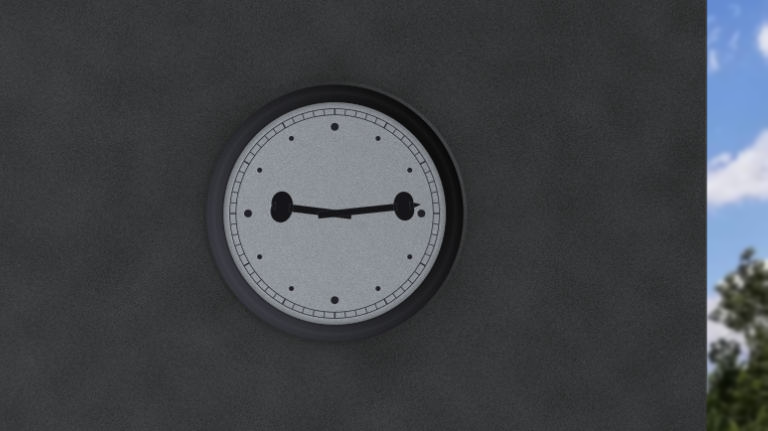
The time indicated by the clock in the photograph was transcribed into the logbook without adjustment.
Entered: 9:14
